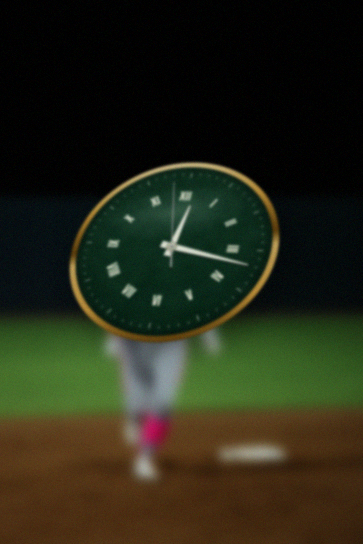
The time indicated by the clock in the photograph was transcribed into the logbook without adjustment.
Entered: 12:16:58
